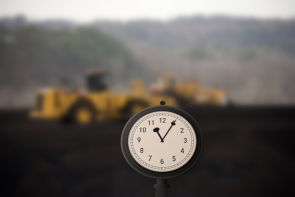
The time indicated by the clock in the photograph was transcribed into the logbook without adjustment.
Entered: 11:05
